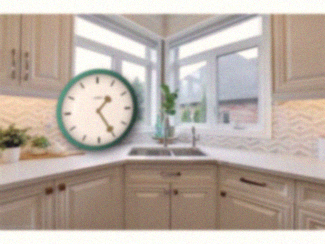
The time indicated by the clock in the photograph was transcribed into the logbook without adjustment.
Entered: 1:25
